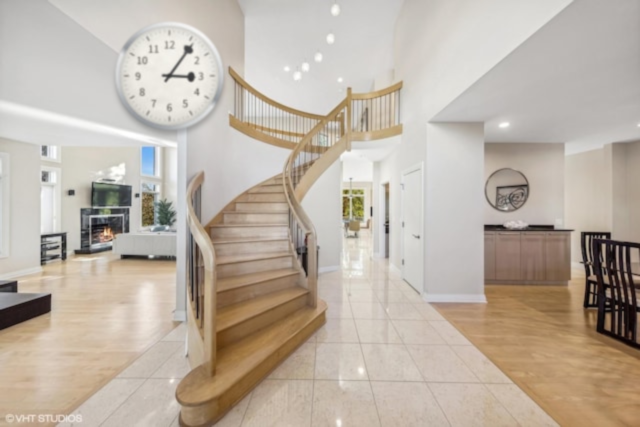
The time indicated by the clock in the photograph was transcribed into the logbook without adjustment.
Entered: 3:06
